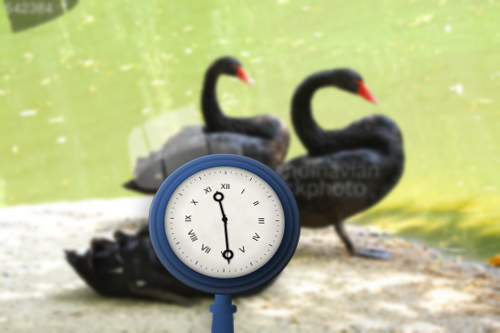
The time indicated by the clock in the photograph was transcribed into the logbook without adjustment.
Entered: 11:29
